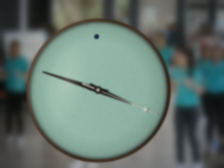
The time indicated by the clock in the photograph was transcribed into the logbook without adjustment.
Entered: 3:48:19
